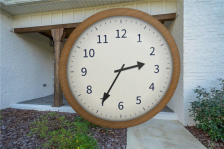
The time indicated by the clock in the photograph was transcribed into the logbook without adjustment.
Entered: 2:35
